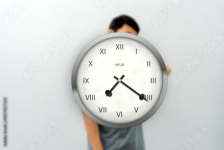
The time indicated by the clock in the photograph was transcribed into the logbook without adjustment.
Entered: 7:21
